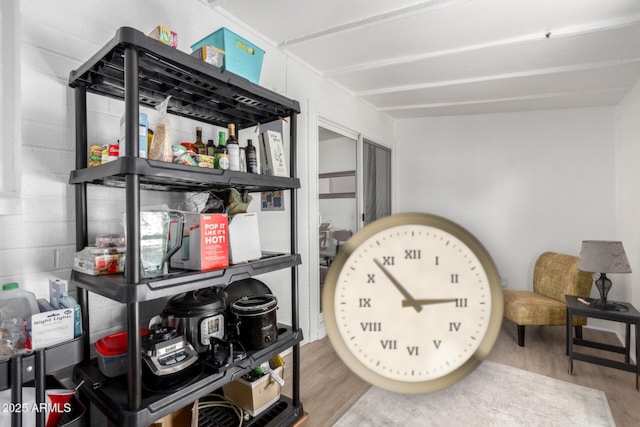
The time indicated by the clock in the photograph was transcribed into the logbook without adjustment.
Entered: 2:53
